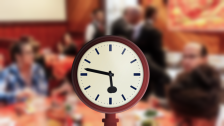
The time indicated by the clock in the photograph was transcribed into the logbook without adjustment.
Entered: 5:47
